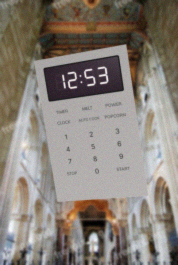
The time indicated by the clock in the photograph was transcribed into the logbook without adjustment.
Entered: 12:53
